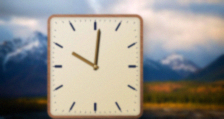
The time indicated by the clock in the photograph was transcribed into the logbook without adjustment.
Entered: 10:01
